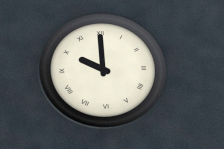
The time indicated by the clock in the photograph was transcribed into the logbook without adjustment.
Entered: 10:00
